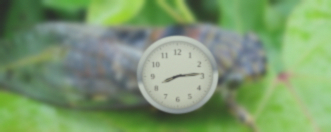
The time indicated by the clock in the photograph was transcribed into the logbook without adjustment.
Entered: 8:14
